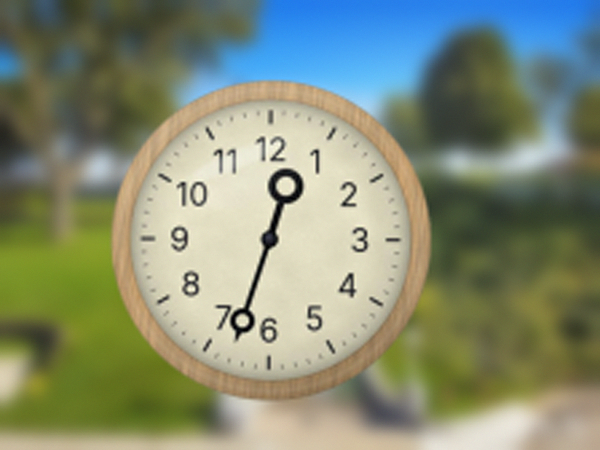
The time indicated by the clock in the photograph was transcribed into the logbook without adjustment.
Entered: 12:33
